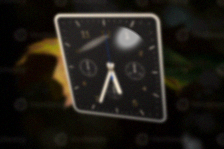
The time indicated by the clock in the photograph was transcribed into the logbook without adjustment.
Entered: 5:34
